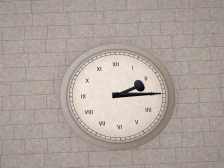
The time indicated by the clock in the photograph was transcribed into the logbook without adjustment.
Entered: 2:15
